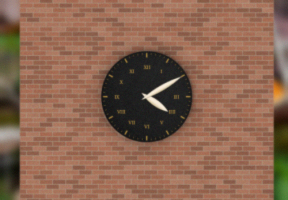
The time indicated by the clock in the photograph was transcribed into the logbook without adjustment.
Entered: 4:10
